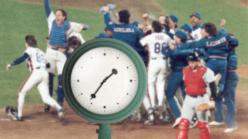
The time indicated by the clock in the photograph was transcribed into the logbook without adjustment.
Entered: 1:36
